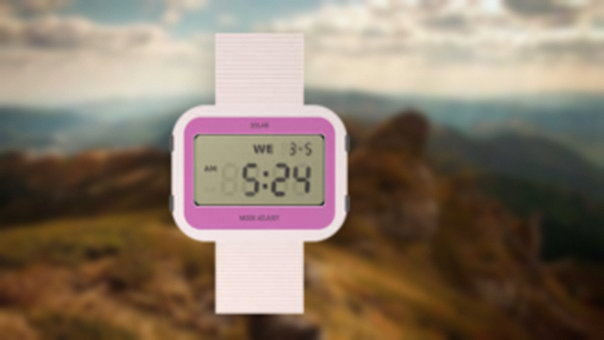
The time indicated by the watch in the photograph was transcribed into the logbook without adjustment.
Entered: 5:24
